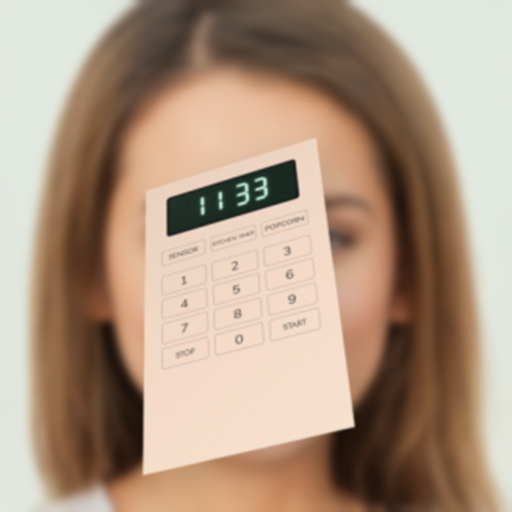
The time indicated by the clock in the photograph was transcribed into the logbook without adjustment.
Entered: 11:33
